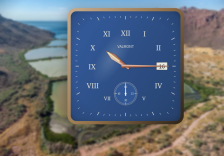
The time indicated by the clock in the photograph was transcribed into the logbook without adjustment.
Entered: 10:15
